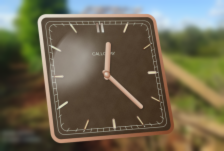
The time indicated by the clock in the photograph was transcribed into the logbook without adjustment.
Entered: 12:23
